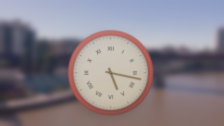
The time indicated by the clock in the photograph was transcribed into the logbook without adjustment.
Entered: 5:17
